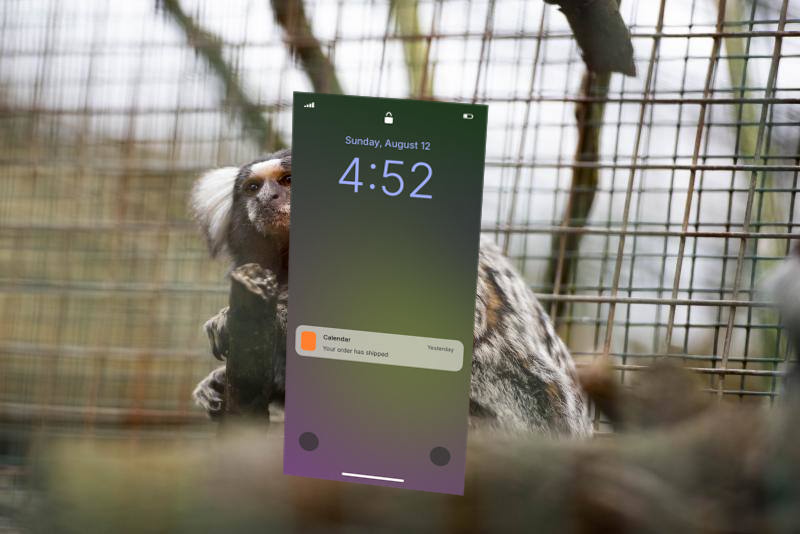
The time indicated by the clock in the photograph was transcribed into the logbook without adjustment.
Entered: 4:52
